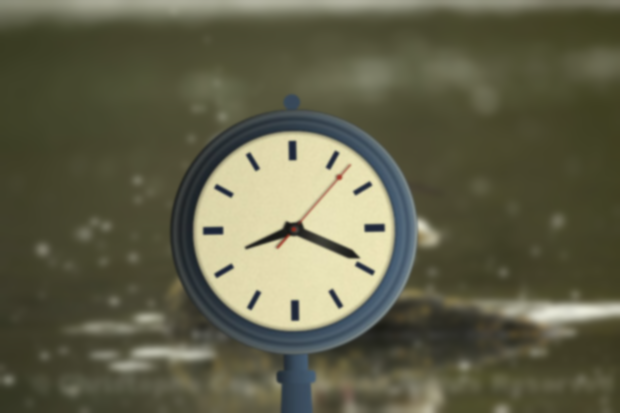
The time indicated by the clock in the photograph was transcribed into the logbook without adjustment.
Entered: 8:19:07
